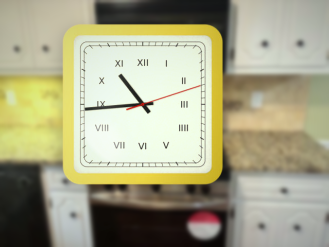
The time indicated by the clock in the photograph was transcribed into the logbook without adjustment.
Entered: 10:44:12
